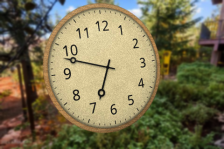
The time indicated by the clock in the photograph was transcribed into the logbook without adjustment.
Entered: 6:48
